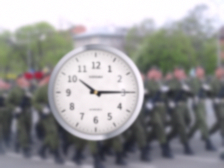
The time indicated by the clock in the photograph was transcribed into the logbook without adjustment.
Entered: 10:15
